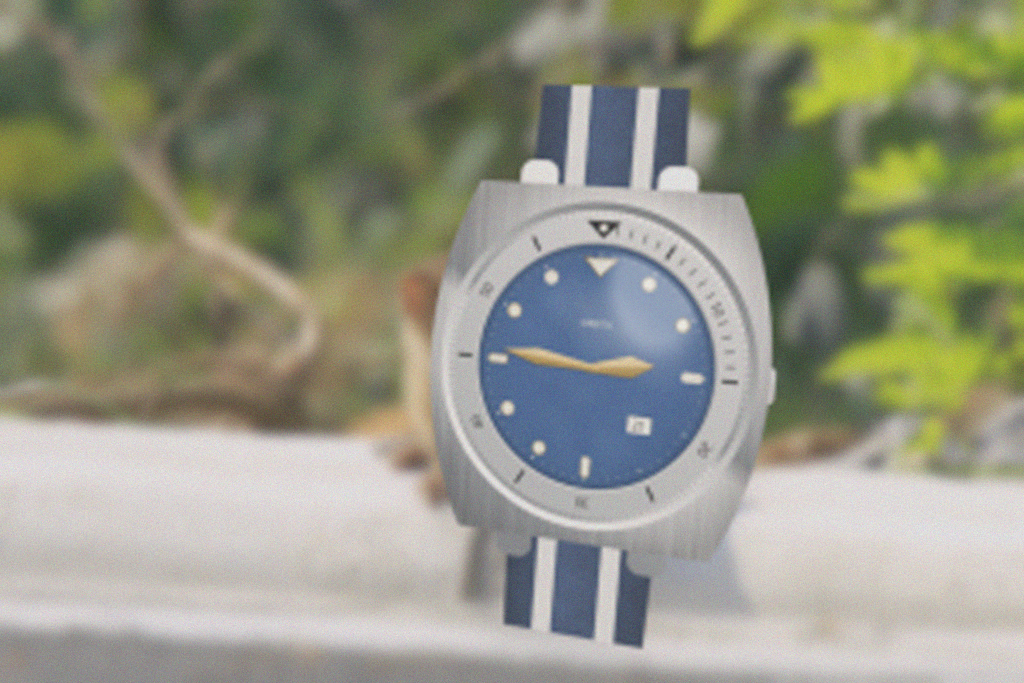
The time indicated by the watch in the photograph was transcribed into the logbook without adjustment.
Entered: 2:46
